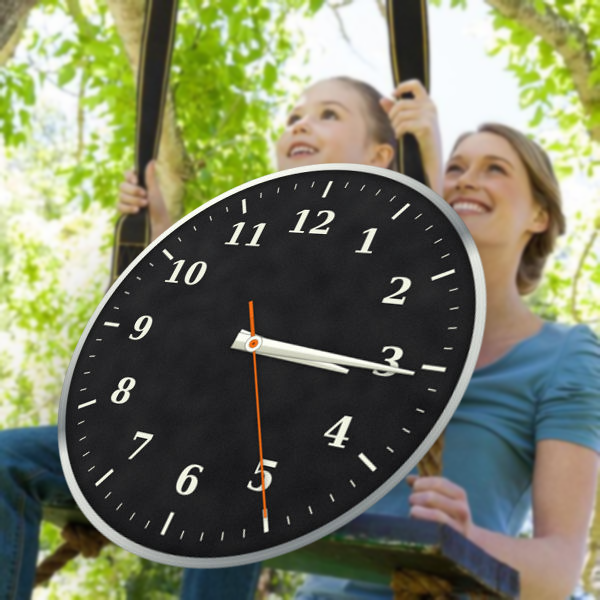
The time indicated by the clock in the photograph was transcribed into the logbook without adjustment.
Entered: 3:15:25
